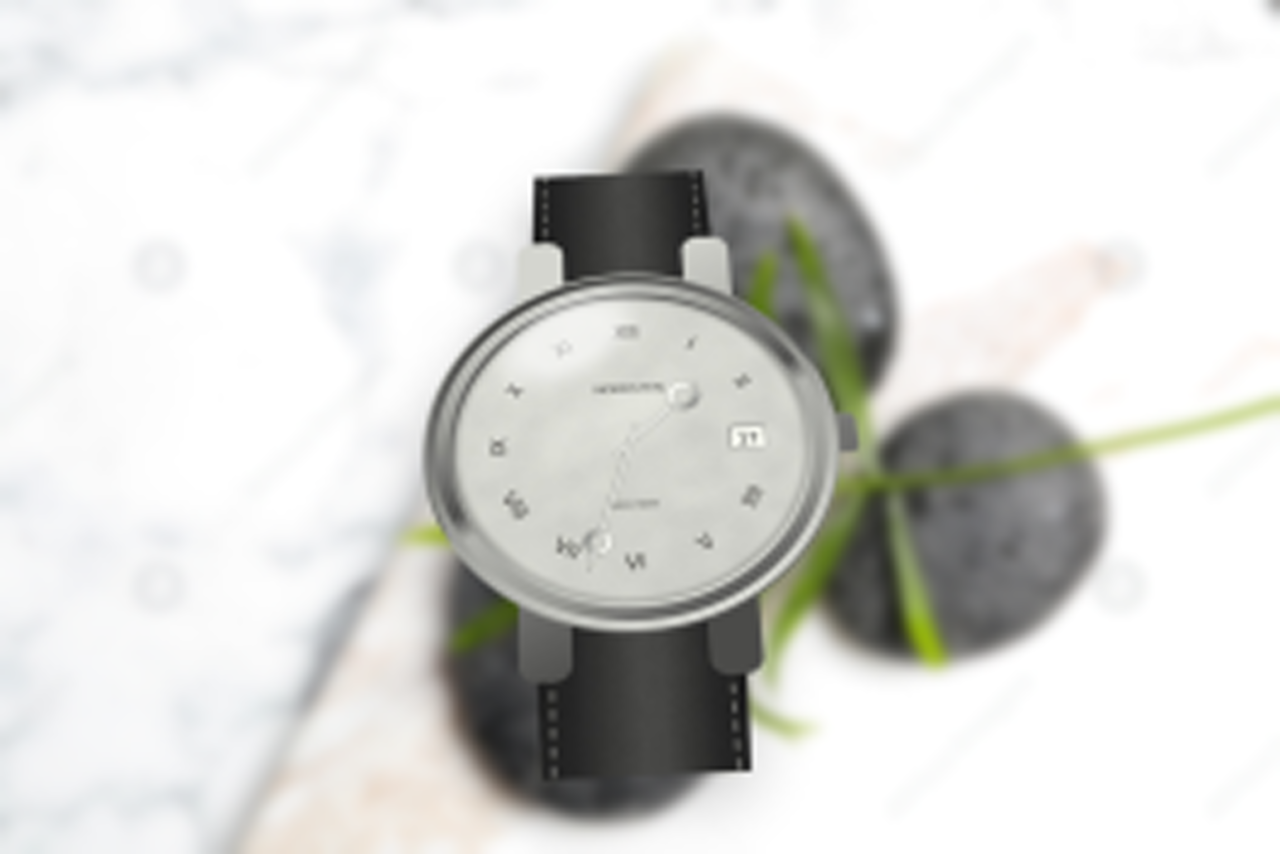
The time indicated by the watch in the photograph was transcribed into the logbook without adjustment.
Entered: 1:33
